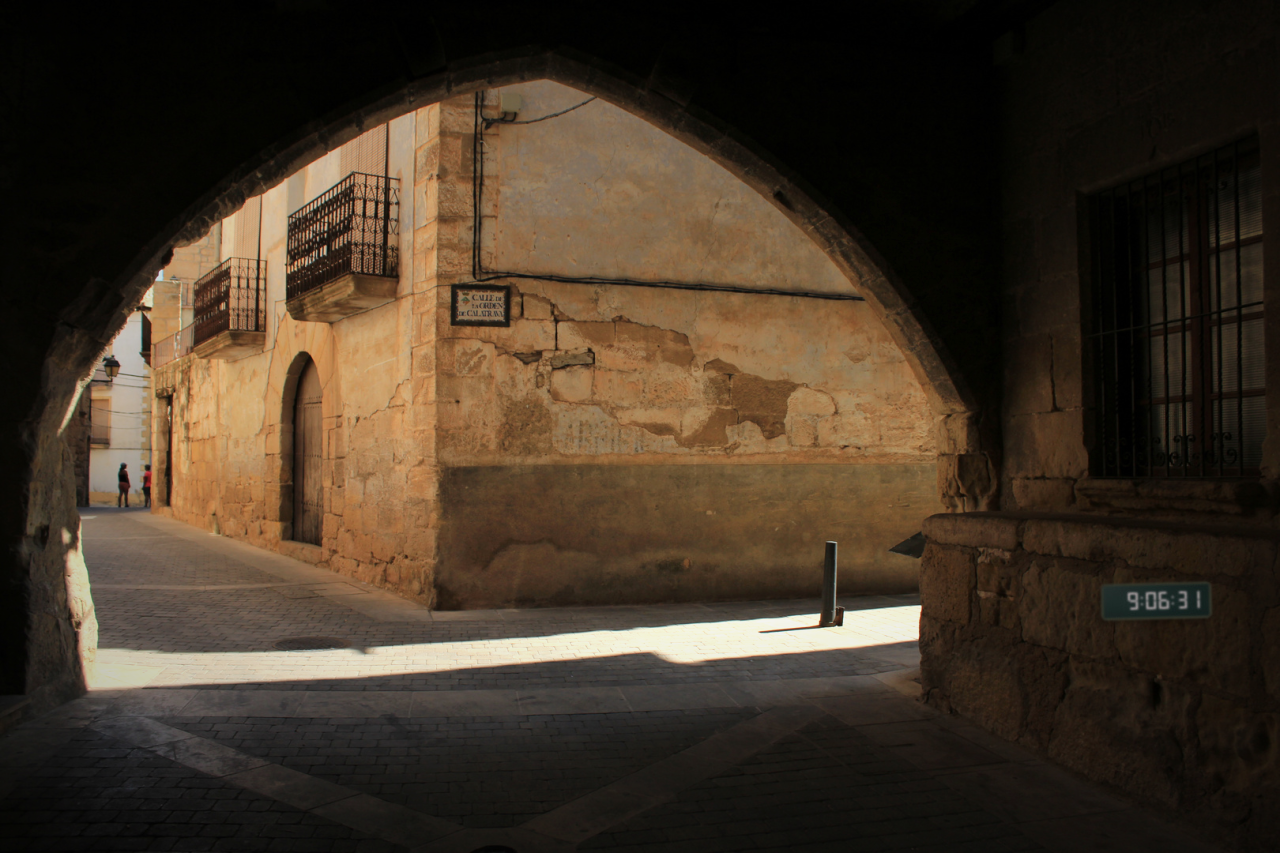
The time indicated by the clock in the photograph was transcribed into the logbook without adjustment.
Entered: 9:06:31
